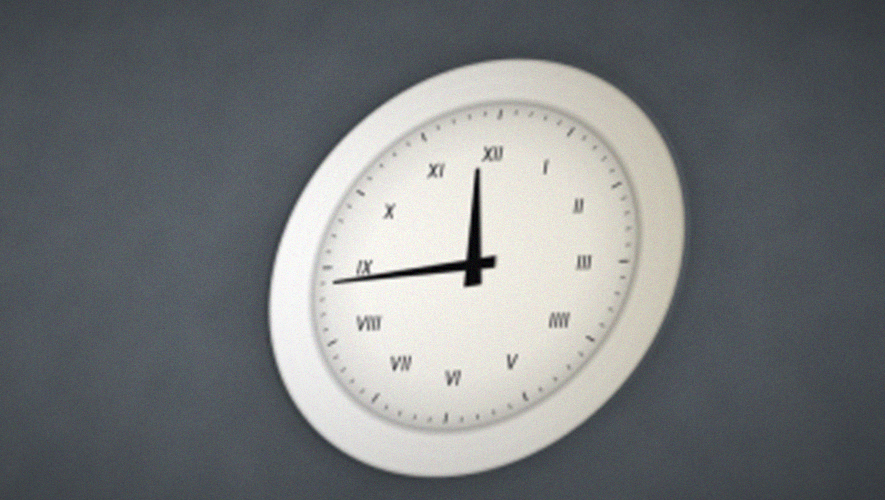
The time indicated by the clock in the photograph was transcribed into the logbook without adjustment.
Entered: 11:44
